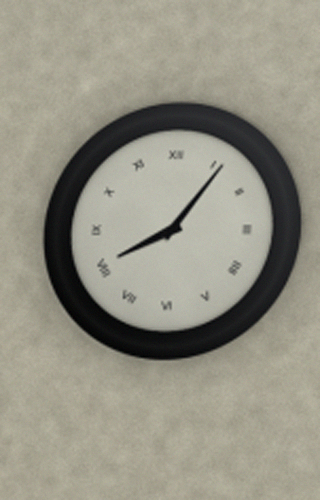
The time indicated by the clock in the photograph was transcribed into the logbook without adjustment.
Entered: 8:06
